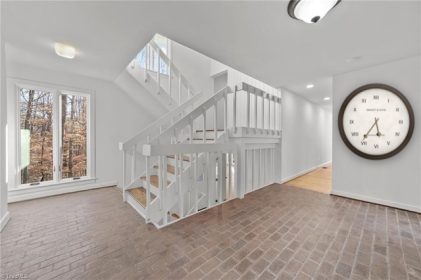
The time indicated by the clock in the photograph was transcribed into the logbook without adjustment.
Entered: 5:36
